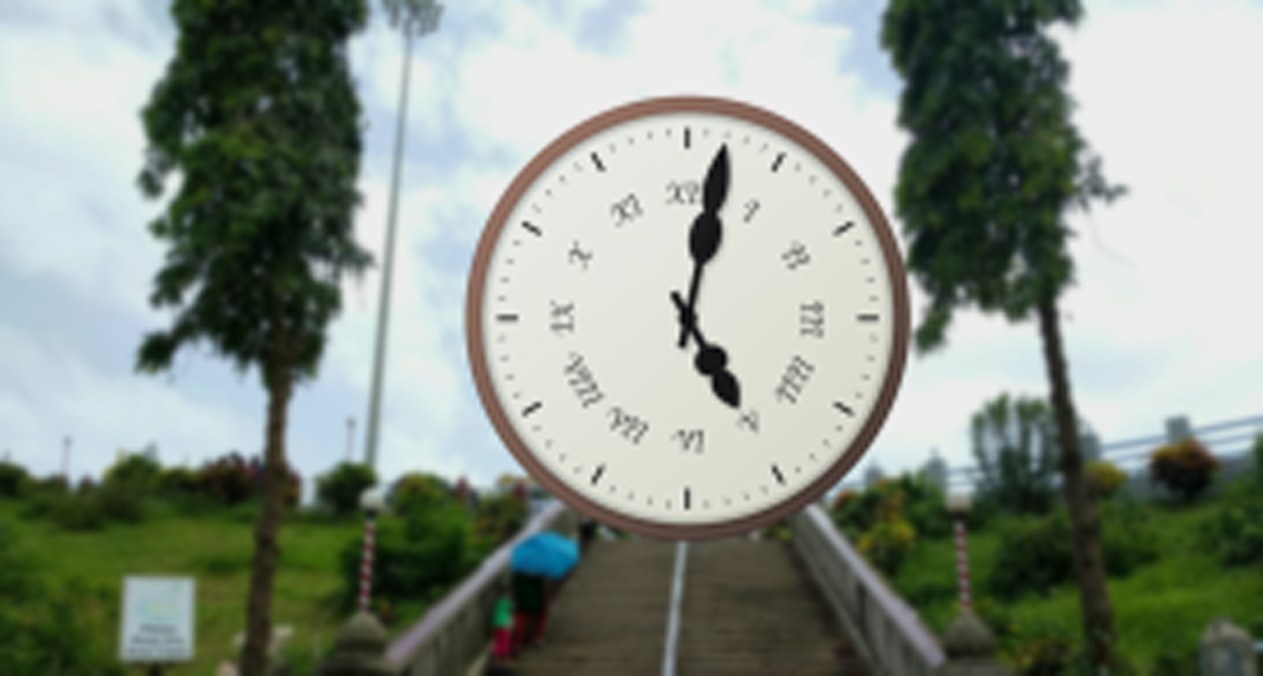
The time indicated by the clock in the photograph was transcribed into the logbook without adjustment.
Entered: 5:02
